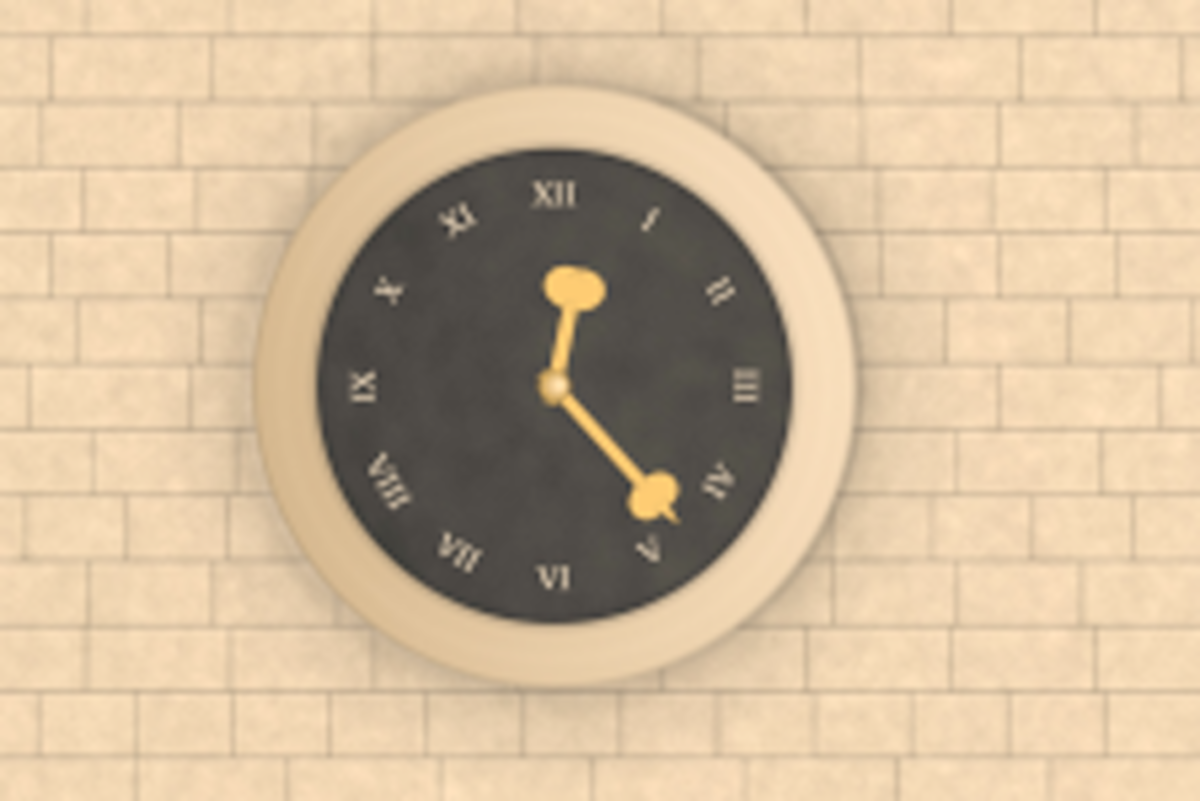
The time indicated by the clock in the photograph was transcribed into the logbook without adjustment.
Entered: 12:23
